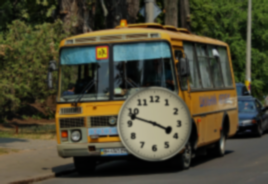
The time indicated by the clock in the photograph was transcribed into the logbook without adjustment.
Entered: 3:48
